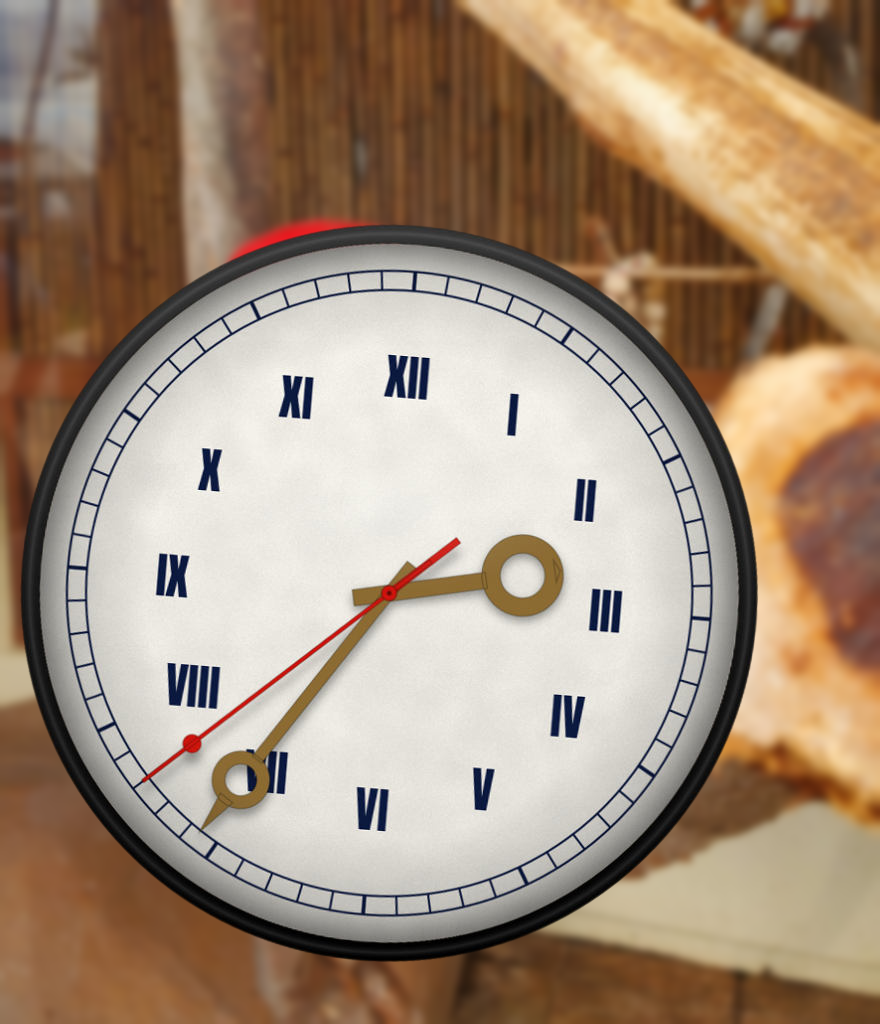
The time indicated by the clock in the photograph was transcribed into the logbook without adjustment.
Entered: 2:35:38
